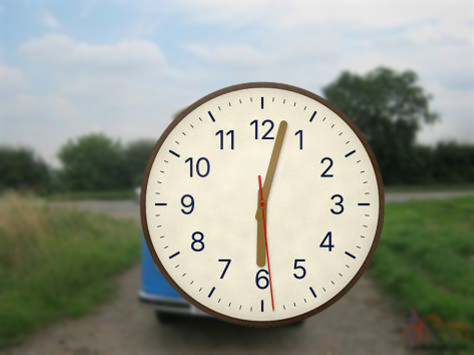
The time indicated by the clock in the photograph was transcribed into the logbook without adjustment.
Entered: 6:02:29
